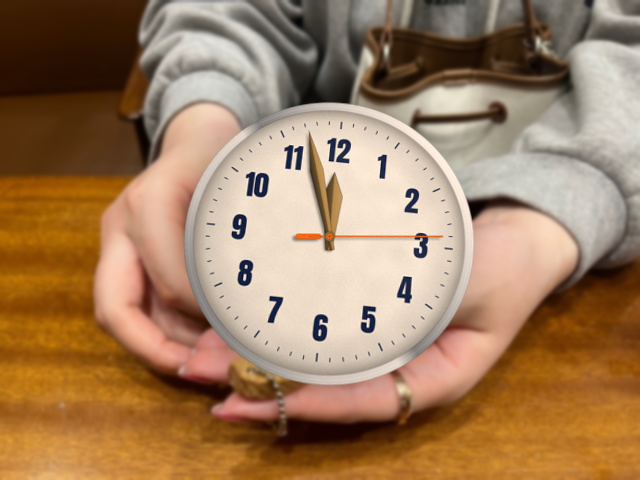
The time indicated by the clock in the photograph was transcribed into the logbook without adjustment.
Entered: 11:57:14
